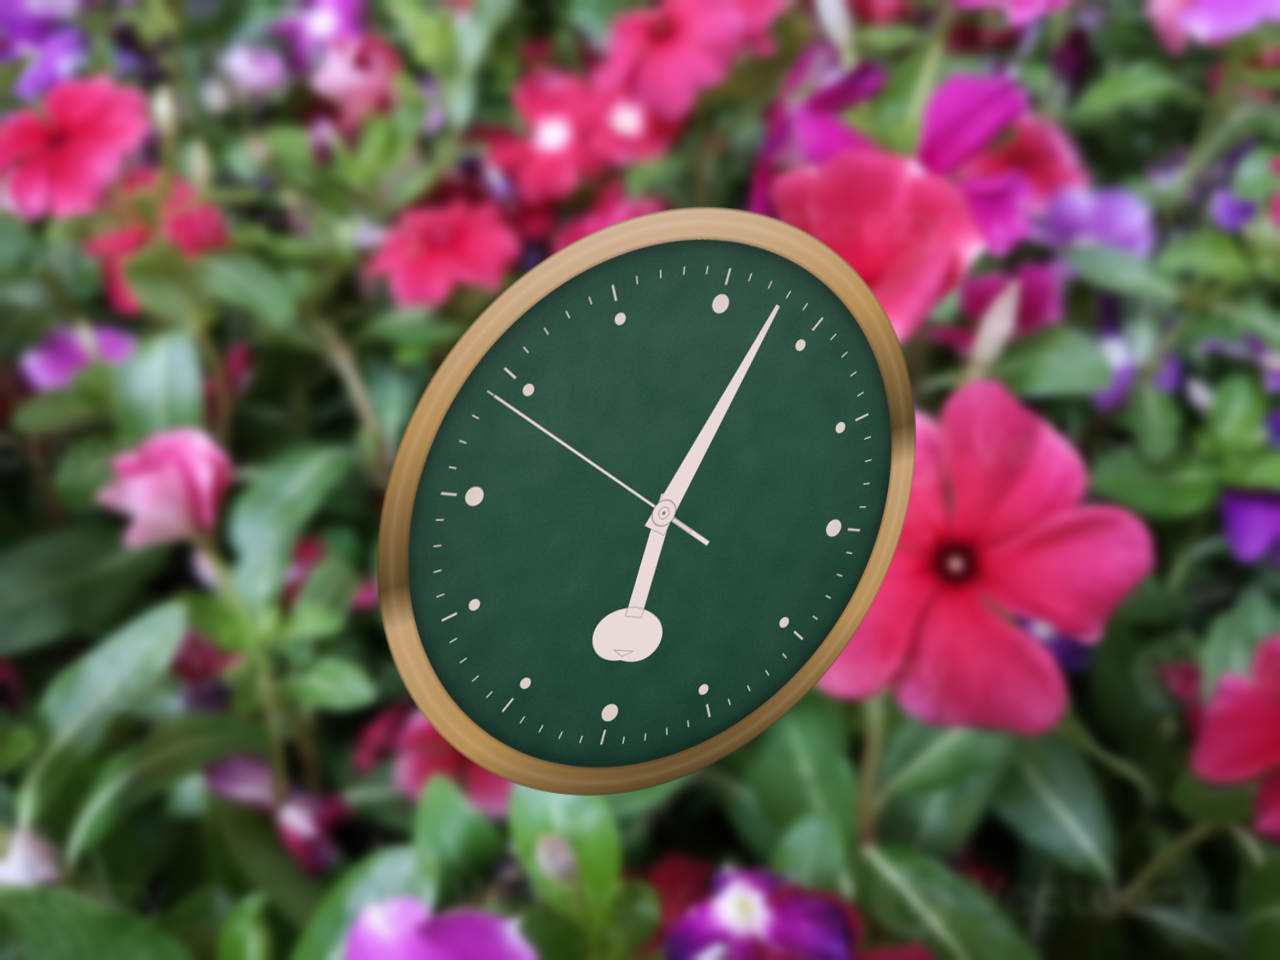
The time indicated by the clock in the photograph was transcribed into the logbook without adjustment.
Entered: 6:02:49
